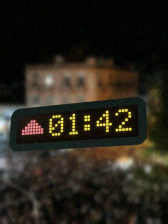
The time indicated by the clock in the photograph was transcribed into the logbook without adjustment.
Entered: 1:42
